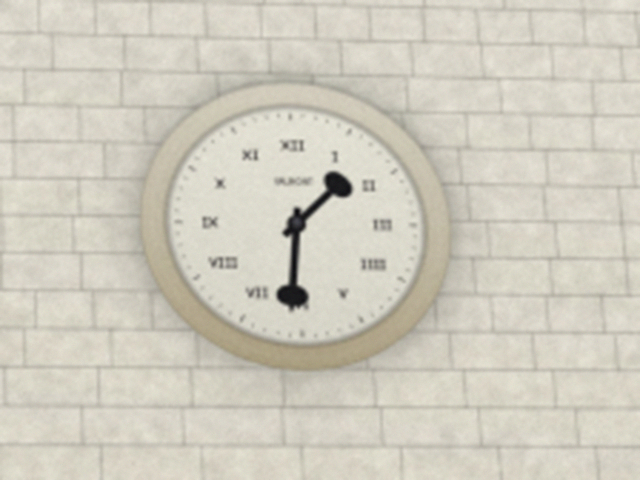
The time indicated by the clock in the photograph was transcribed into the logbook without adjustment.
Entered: 1:31
